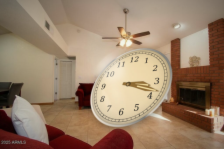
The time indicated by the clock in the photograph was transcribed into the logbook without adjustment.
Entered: 3:18
